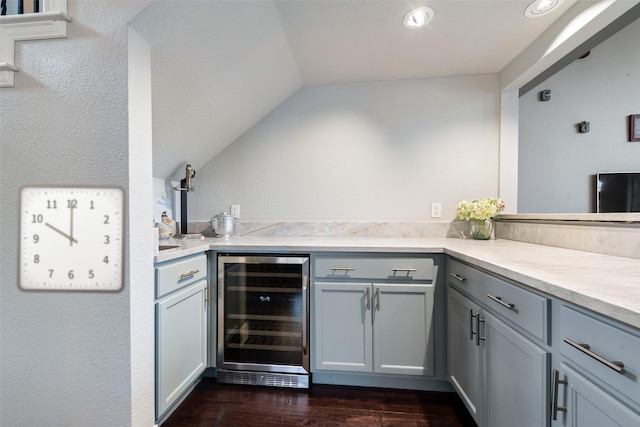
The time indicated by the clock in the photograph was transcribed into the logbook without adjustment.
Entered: 10:00
